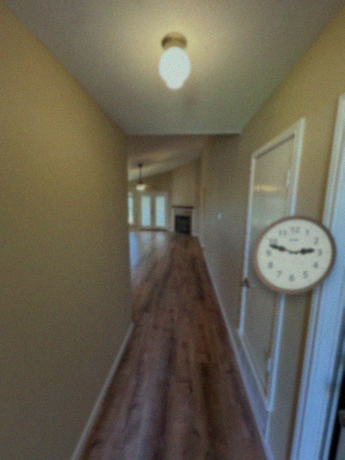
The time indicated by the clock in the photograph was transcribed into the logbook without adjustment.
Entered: 2:48
